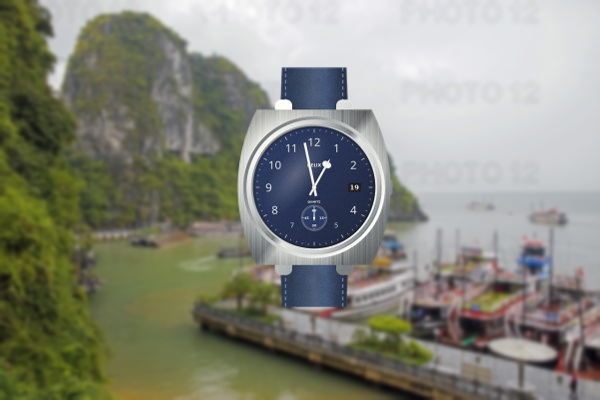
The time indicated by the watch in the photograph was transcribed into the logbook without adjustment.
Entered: 12:58
